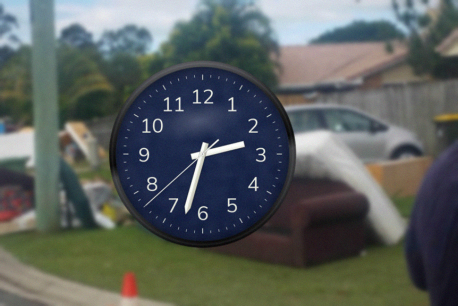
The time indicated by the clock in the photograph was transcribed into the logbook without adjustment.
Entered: 2:32:38
